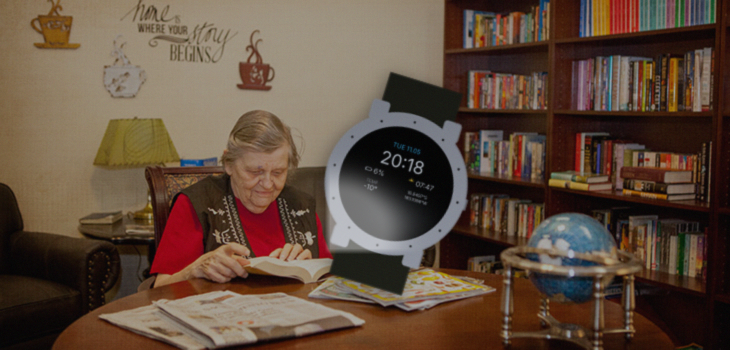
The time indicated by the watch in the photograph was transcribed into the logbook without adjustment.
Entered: 20:18
